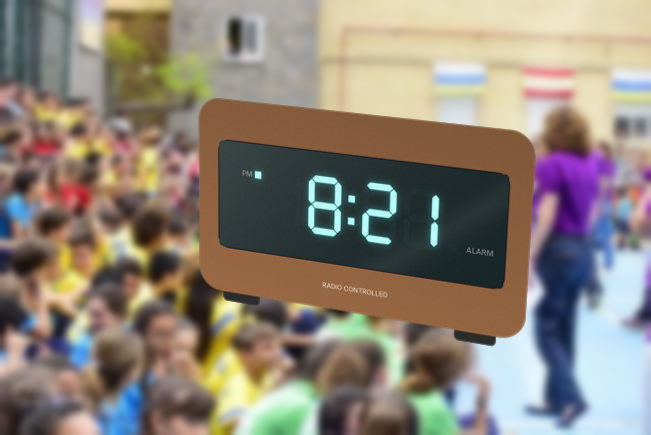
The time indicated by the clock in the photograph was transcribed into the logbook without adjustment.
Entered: 8:21
